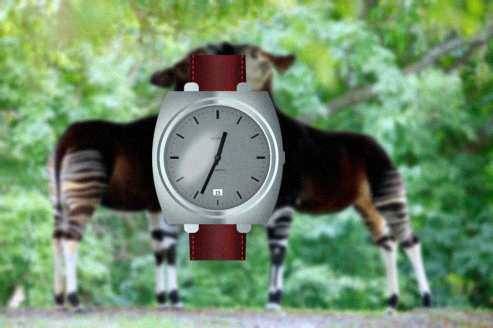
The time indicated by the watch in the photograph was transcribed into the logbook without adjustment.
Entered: 12:34
